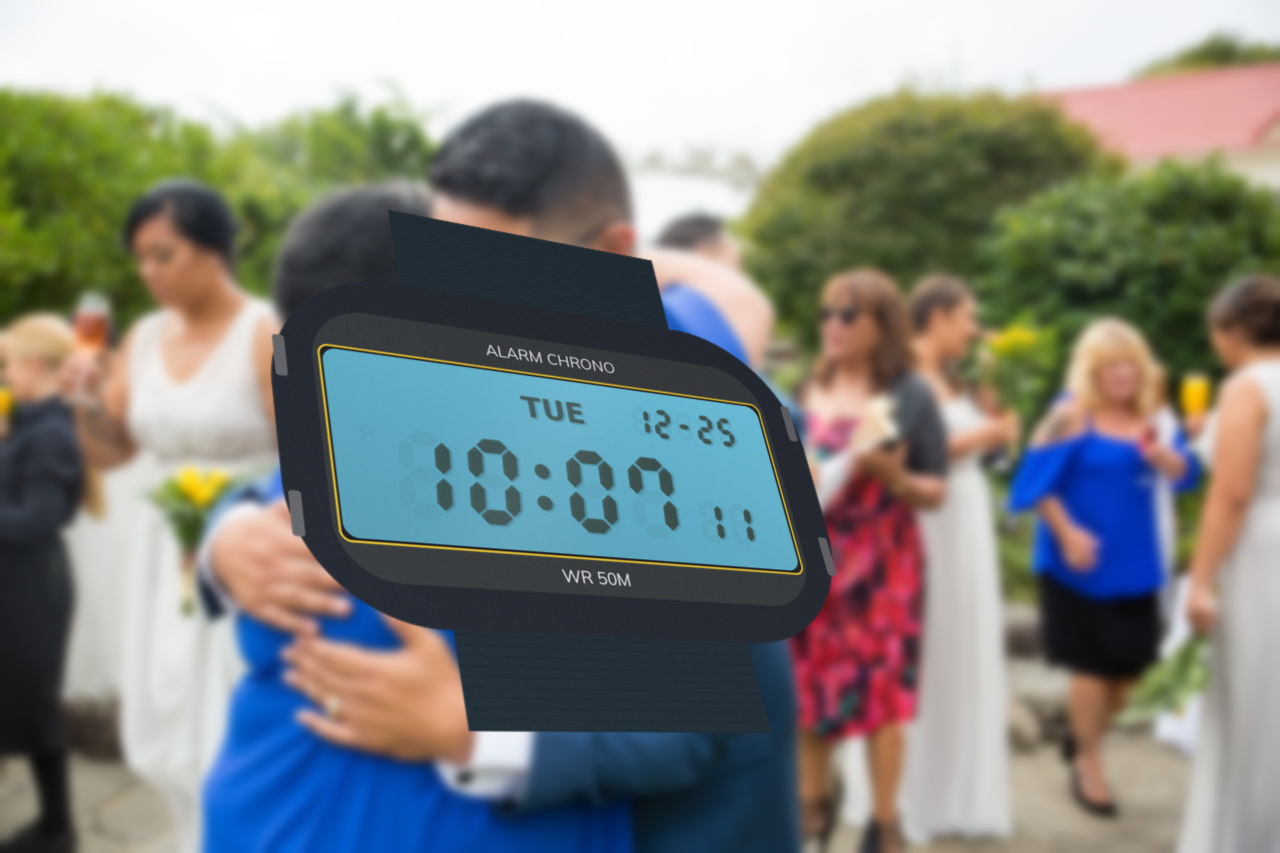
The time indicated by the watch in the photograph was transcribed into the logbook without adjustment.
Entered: 10:07:11
